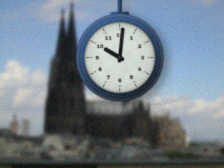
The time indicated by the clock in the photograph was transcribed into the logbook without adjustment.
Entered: 10:01
